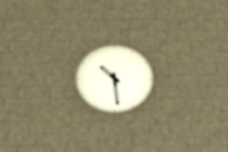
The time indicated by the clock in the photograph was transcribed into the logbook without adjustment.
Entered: 10:29
